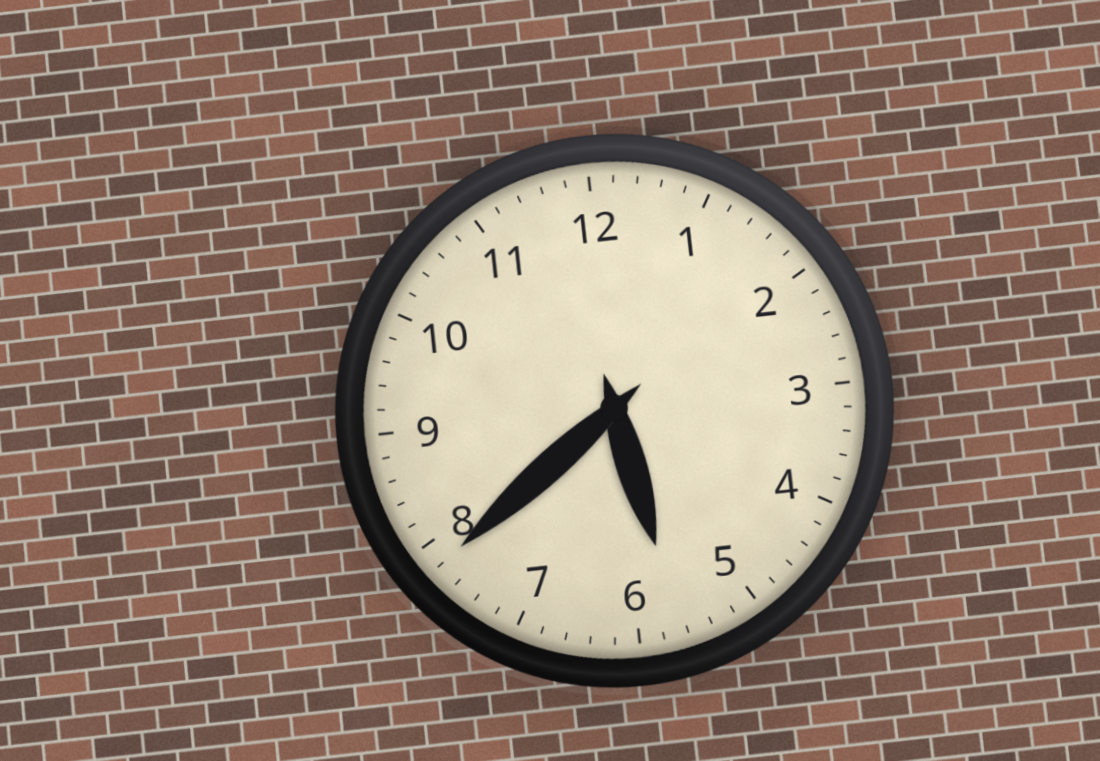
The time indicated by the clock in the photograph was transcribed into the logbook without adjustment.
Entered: 5:39
